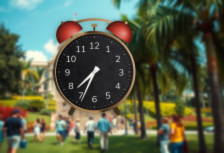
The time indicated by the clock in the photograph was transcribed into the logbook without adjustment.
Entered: 7:34
